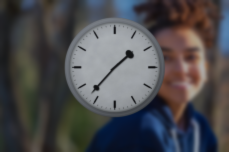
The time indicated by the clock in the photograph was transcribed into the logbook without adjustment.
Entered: 1:37
